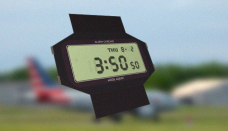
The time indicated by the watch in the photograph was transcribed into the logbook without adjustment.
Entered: 3:50:50
